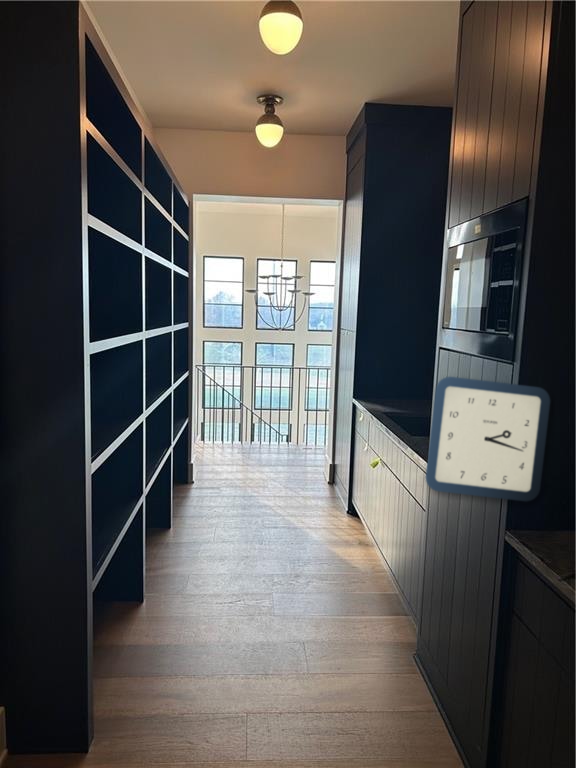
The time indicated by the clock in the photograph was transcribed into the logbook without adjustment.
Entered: 2:17
